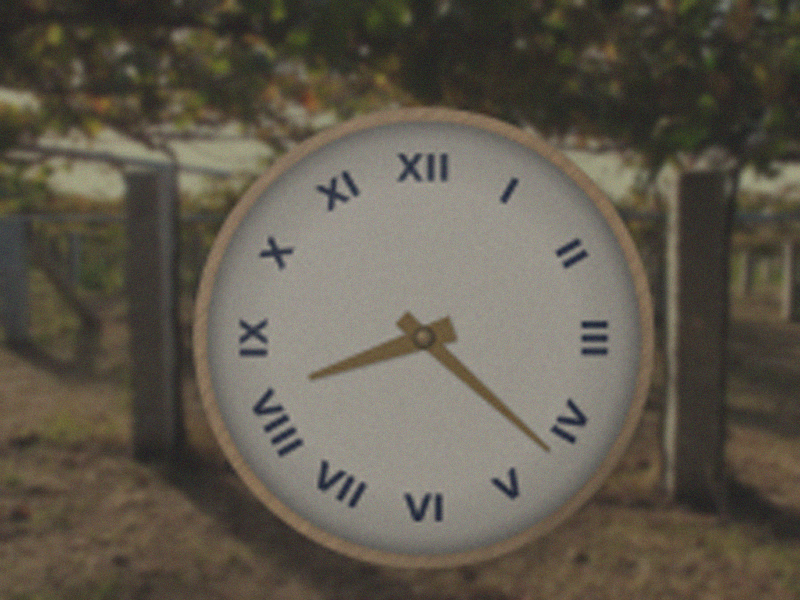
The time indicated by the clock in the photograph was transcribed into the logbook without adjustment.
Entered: 8:22
